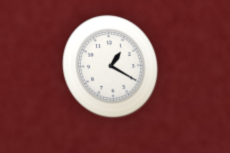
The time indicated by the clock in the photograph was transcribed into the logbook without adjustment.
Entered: 1:20
